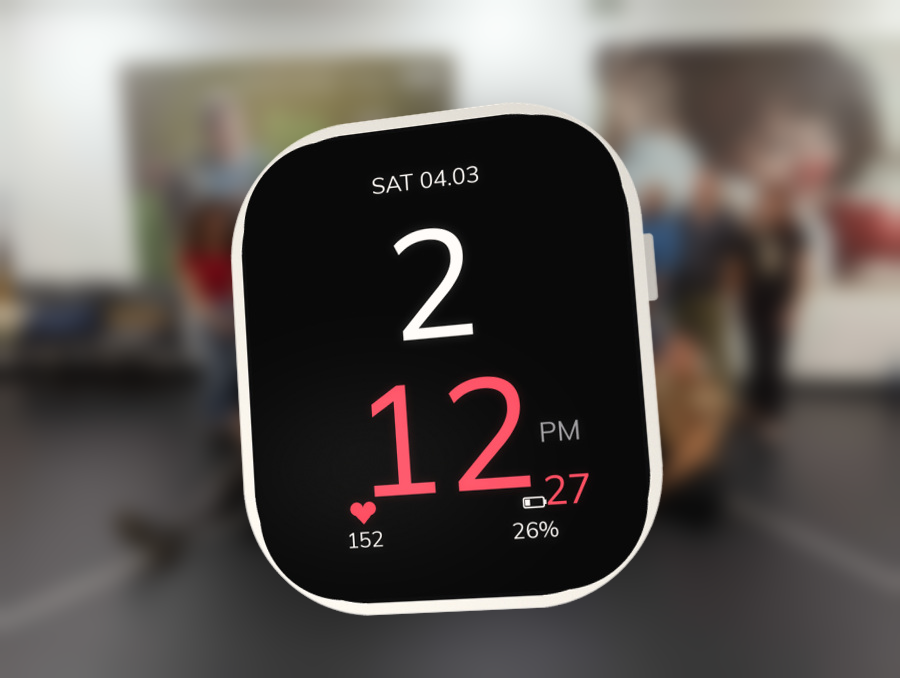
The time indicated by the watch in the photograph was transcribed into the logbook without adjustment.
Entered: 2:12:27
